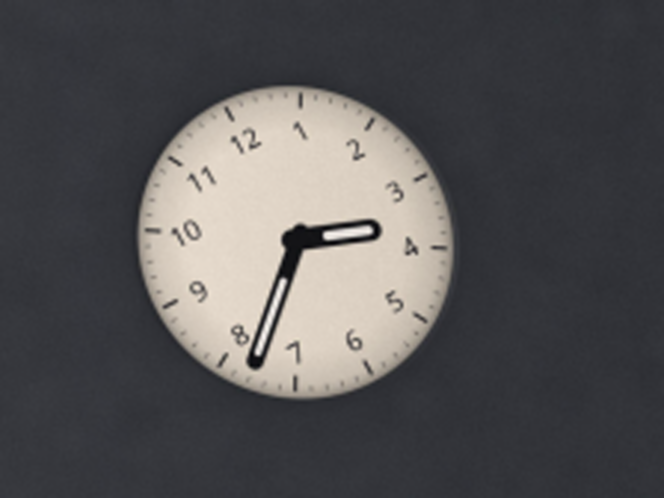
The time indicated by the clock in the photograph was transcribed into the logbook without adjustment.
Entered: 3:38
